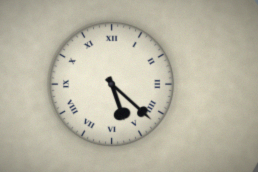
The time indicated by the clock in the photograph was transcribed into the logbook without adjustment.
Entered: 5:22
